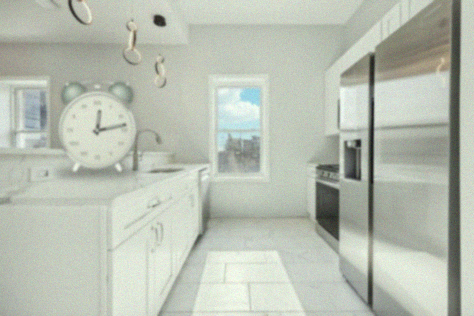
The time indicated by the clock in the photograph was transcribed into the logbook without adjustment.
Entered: 12:13
